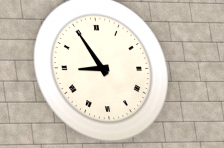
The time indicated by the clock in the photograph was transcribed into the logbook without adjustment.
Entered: 8:55
